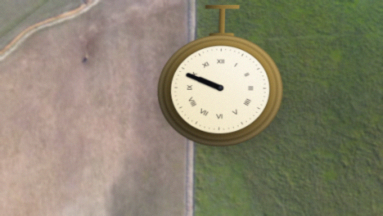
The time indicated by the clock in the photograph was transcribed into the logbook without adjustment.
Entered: 9:49
